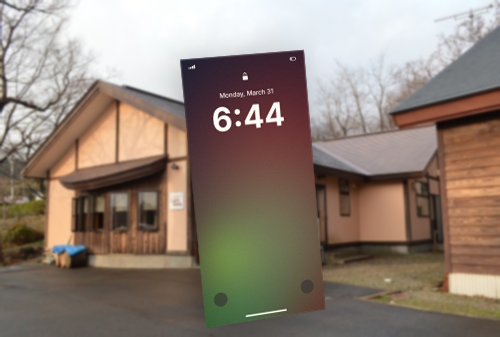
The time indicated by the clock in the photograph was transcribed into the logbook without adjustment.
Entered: 6:44
